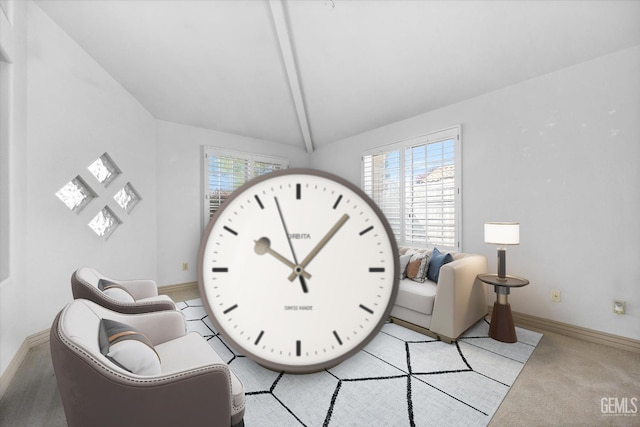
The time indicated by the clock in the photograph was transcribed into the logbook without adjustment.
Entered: 10:06:57
